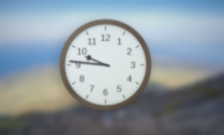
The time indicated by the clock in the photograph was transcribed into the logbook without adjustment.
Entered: 9:46
